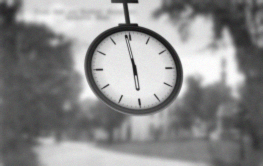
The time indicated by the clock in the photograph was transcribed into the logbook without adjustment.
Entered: 5:59
